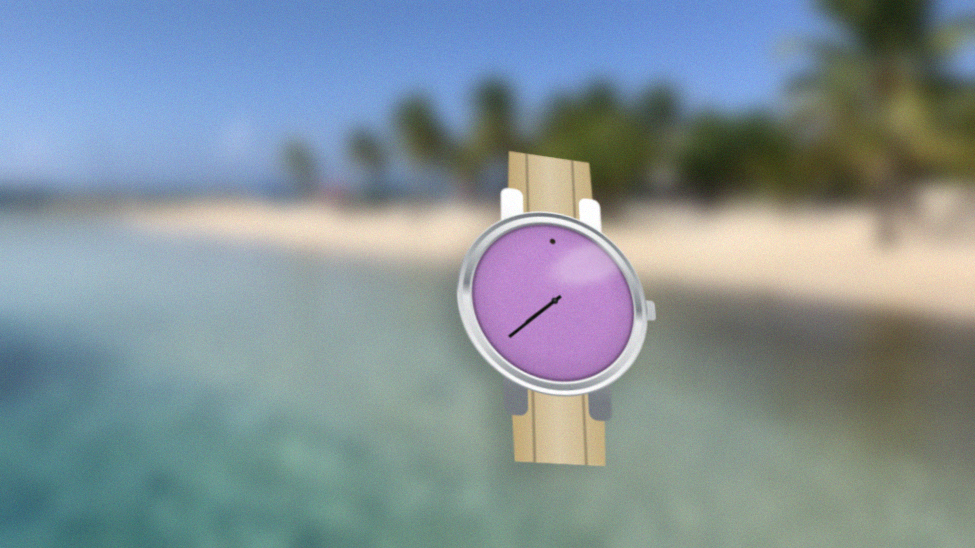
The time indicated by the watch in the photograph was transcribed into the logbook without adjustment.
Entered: 7:38
